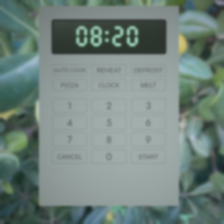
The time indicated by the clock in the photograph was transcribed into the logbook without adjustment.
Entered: 8:20
